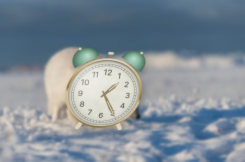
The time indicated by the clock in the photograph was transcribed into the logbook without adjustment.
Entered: 1:25
